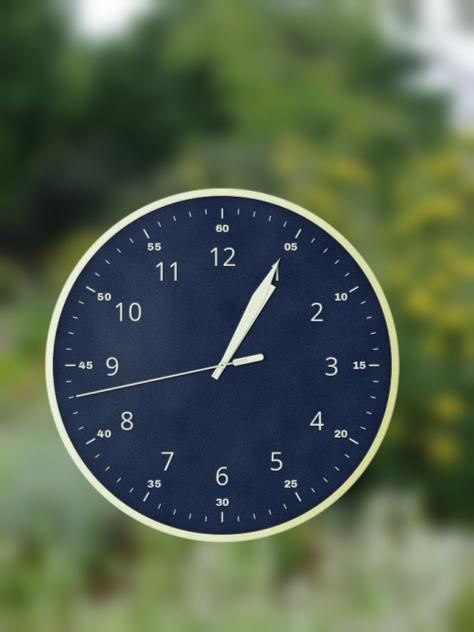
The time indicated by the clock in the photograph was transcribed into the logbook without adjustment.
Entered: 1:04:43
